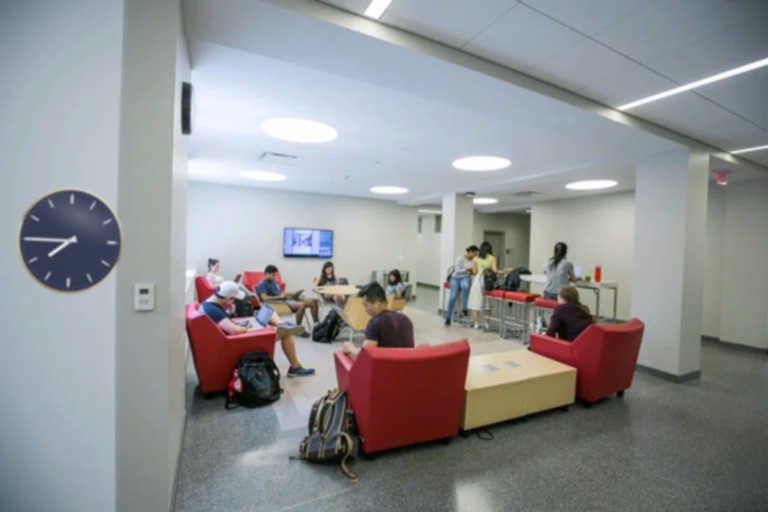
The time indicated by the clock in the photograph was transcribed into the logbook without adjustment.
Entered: 7:45
